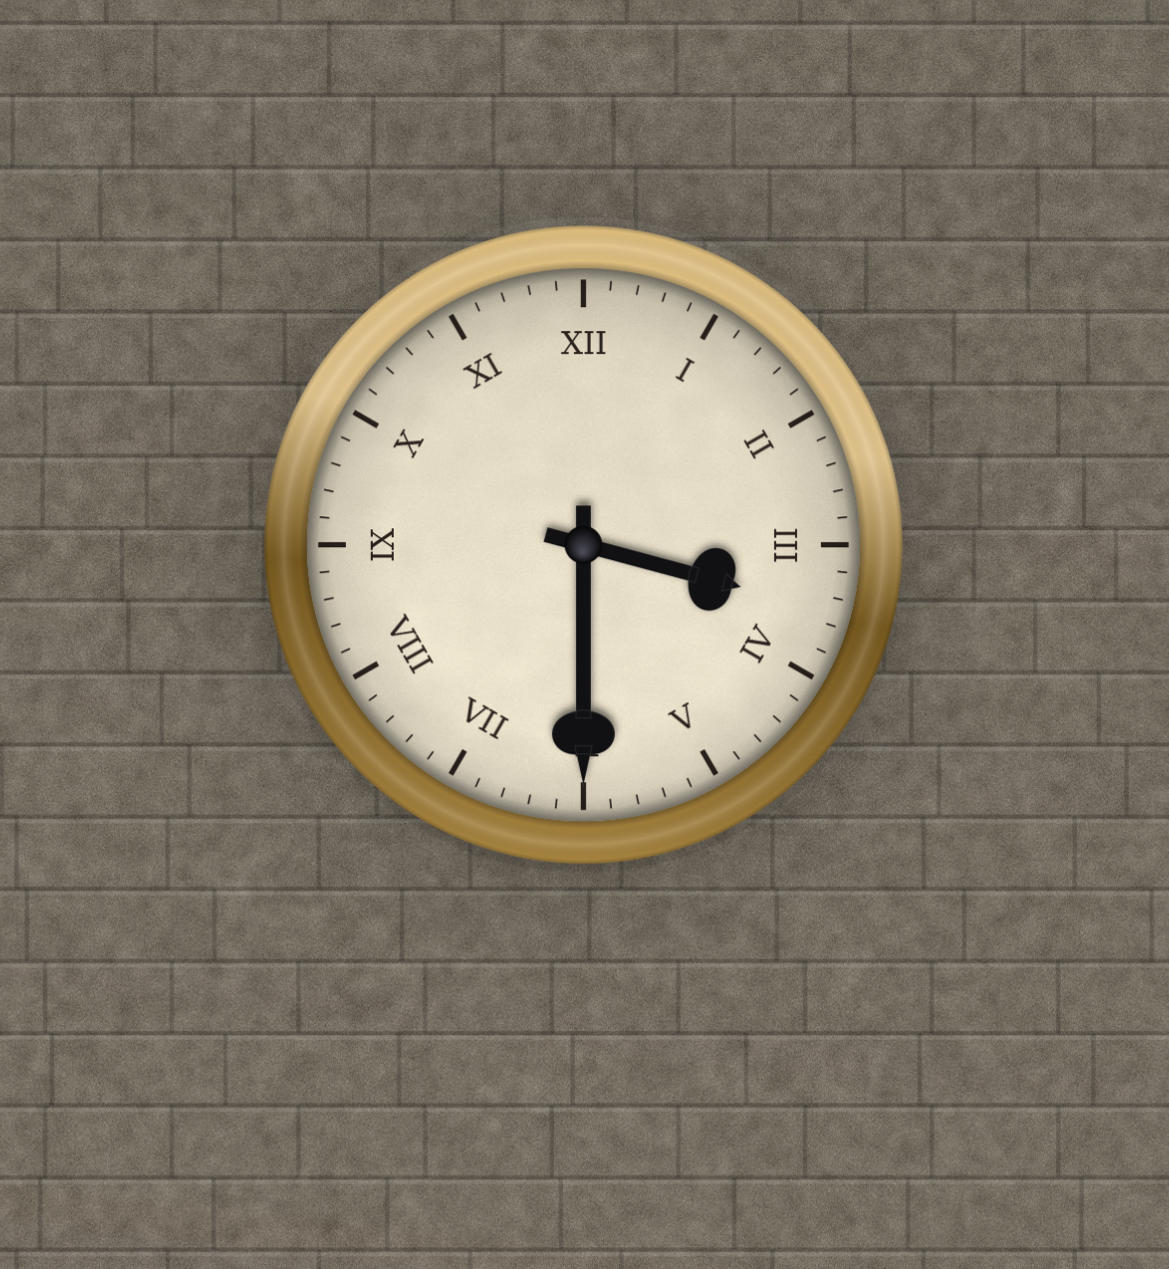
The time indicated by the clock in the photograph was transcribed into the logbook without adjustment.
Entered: 3:30
